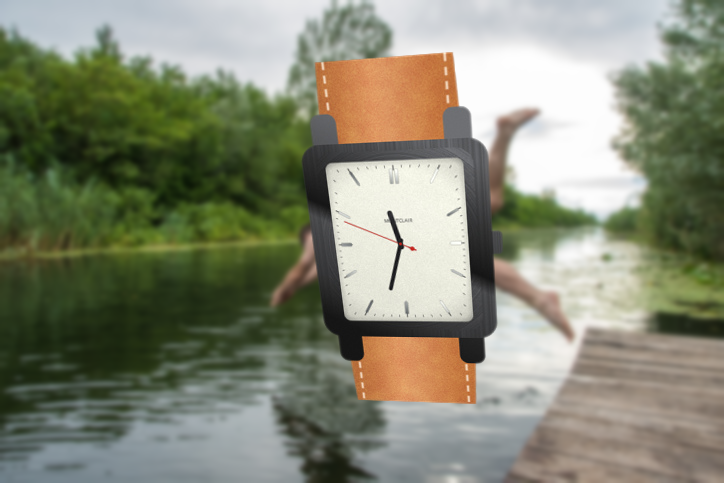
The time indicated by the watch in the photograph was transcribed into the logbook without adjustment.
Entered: 11:32:49
